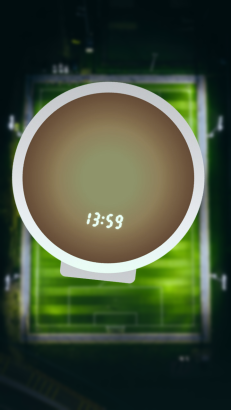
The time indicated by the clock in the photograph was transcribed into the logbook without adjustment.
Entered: 13:59
